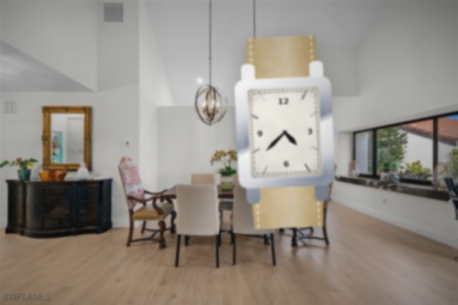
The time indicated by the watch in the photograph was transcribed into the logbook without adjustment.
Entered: 4:38
